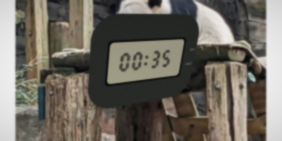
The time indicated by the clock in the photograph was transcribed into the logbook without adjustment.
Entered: 0:35
